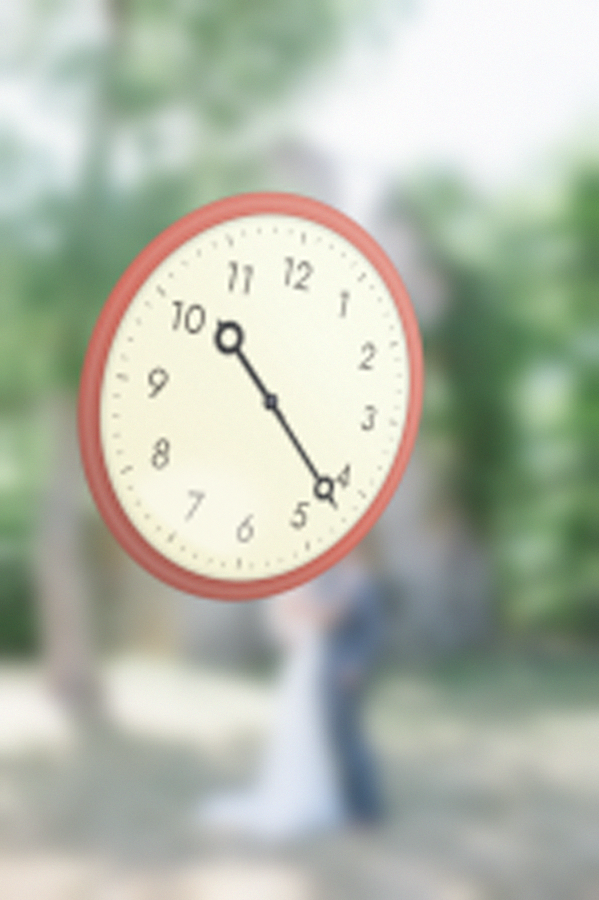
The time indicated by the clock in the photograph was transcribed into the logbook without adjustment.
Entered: 10:22
